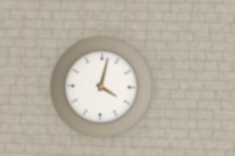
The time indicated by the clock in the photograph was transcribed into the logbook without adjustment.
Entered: 4:02
